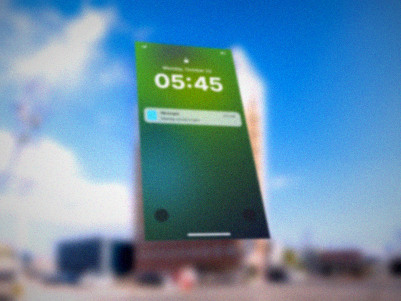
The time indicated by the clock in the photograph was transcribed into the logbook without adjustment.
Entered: 5:45
